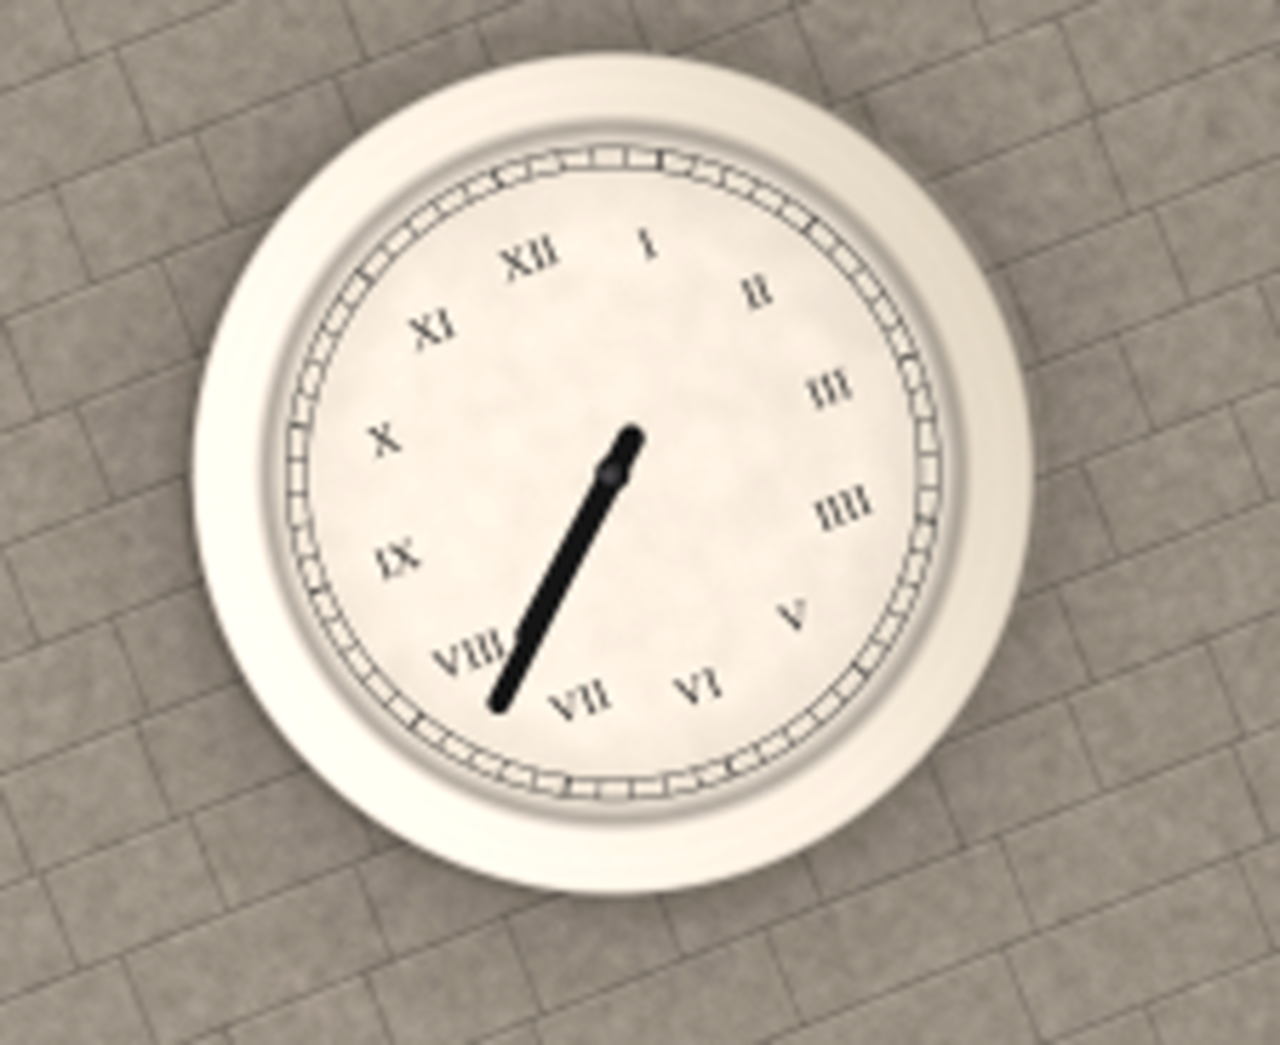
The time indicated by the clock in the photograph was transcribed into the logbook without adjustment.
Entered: 7:38
